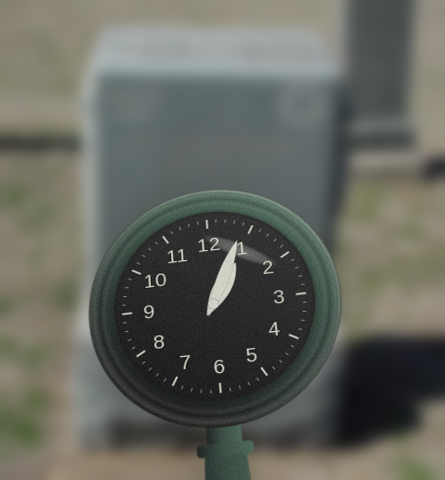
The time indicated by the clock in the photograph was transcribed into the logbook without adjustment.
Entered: 1:04
